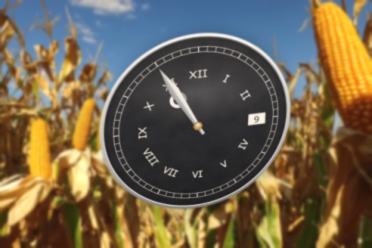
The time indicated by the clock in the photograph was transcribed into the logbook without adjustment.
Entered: 10:55
